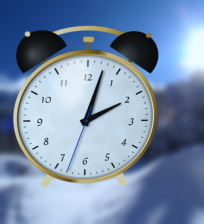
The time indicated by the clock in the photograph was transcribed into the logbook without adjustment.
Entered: 2:02:33
